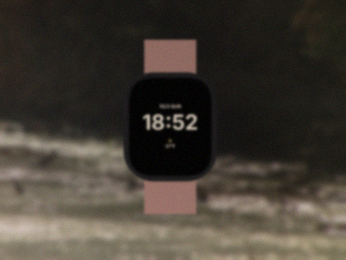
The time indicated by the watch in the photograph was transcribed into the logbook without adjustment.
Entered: 18:52
